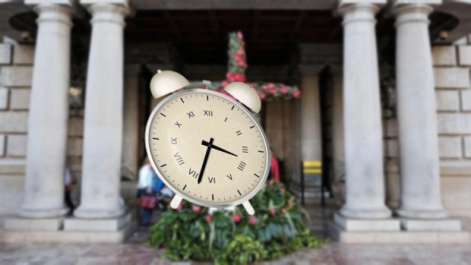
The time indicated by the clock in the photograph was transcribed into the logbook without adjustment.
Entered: 3:33
